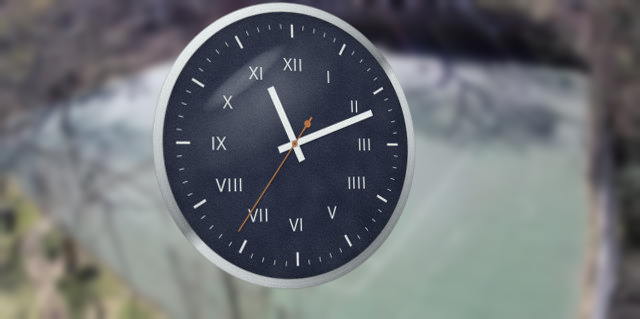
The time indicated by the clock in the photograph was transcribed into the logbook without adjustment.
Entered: 11:11:36
